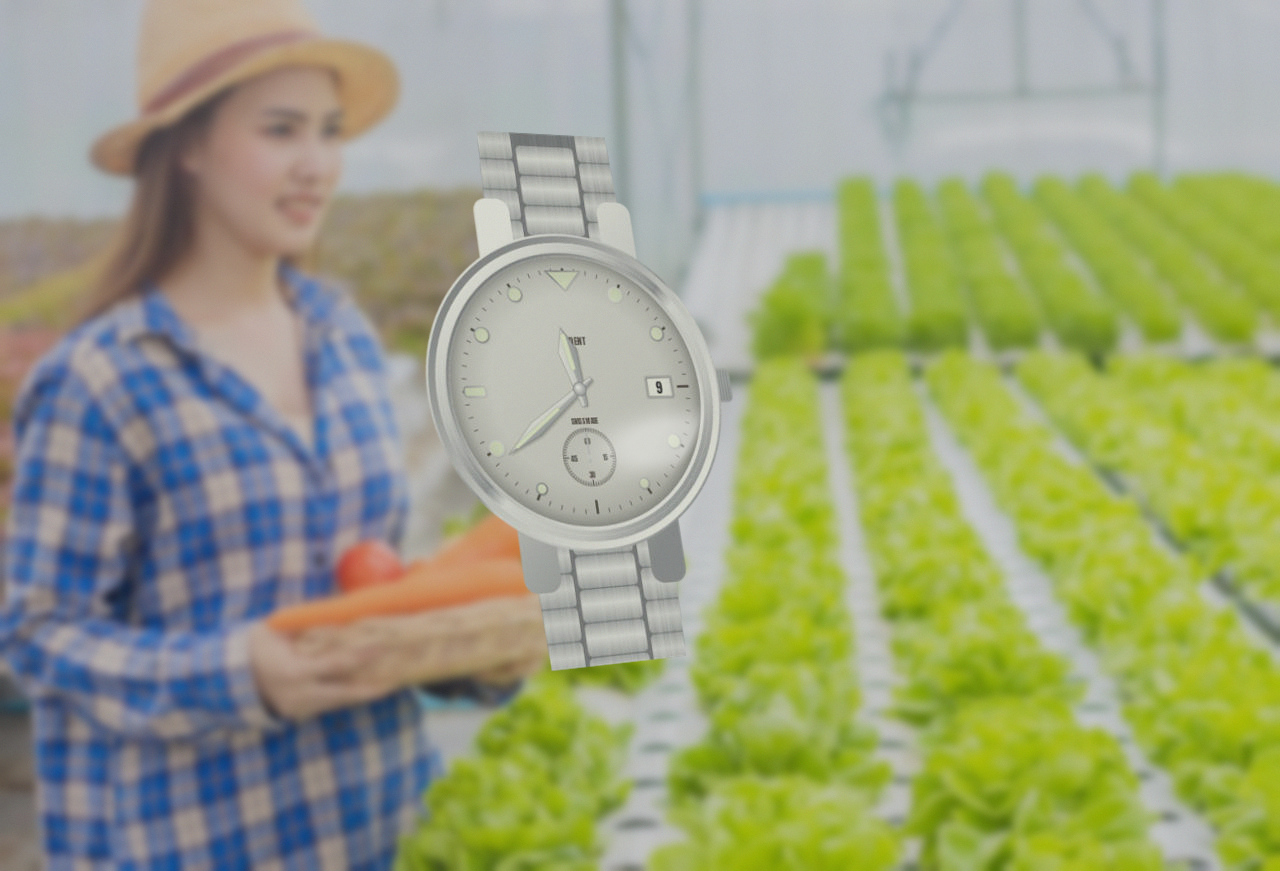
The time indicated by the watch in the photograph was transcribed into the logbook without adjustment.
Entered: 11:39
